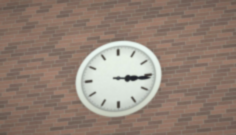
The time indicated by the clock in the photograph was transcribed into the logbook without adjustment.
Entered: 3:16
